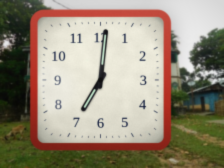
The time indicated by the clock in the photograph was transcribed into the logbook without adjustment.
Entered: 7:01
